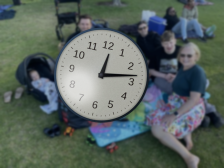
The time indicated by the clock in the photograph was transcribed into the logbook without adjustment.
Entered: 12:13
